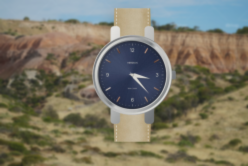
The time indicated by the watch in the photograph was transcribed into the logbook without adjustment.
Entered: 3:23
